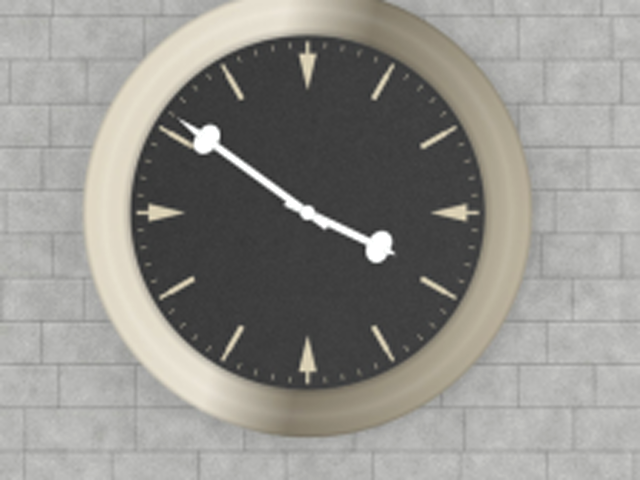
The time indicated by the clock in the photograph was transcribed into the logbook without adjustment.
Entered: 3:51
